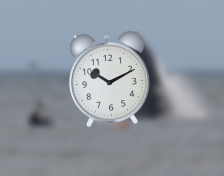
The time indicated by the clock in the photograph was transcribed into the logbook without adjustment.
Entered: 10:11
